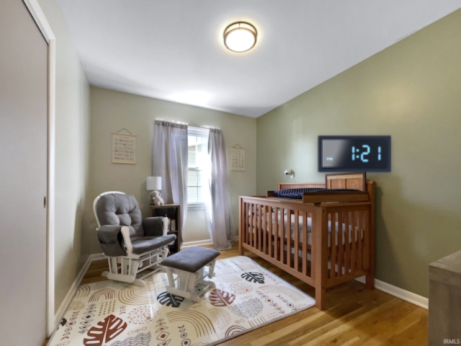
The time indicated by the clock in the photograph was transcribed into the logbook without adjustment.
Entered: 1:21
